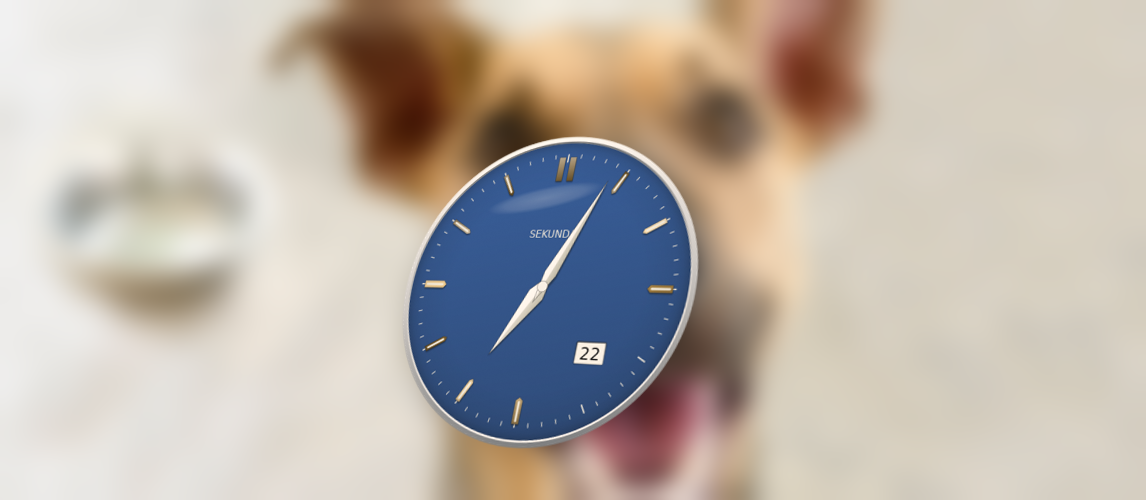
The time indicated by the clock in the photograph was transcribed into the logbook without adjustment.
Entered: 7:04
